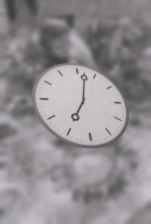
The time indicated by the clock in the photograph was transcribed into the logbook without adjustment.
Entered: 7:02
